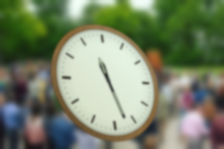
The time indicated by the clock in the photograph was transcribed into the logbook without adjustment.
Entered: 11:27
